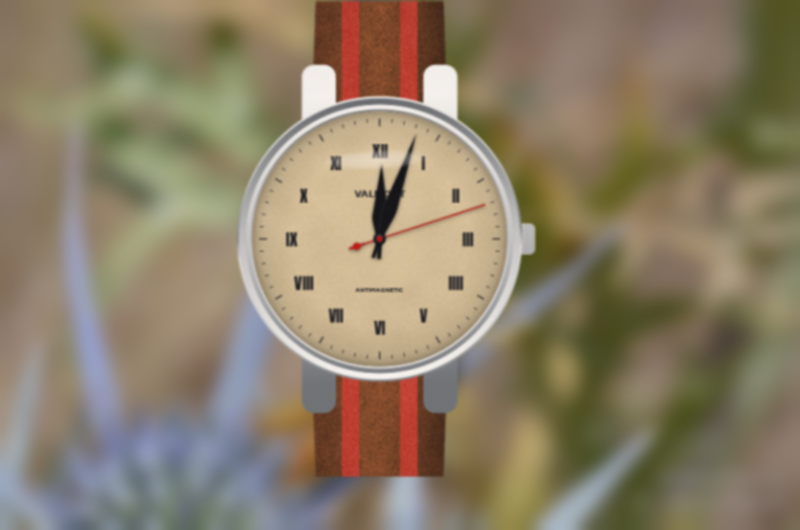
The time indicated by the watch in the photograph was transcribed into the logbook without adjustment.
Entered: 12:03:12
